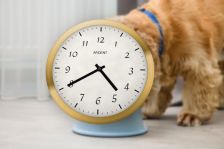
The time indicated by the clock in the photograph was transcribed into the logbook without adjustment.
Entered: 4:40
